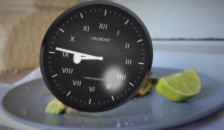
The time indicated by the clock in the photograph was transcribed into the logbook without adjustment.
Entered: 8:46
